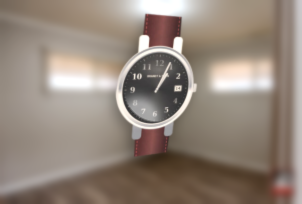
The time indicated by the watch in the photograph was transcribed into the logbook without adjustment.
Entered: 1:04
